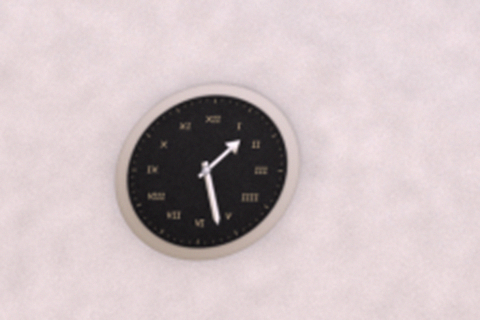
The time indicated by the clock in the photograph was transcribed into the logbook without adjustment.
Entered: 1:27
